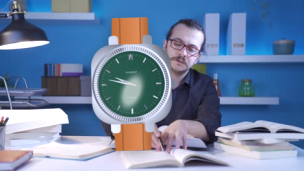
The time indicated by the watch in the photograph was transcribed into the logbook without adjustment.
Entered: 9:47
